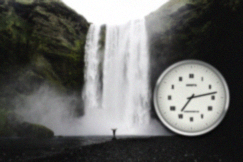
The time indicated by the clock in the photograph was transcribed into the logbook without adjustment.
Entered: 7:13
